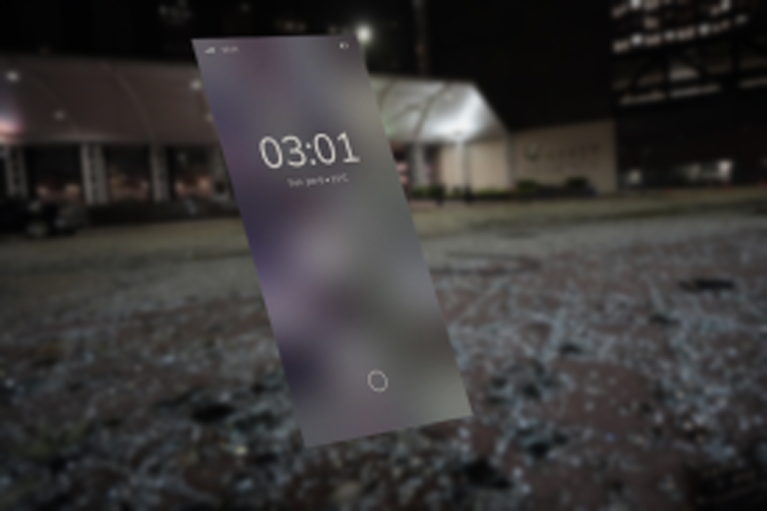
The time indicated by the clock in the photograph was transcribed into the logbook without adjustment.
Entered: 3:01
